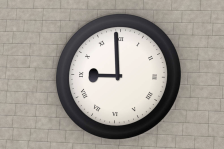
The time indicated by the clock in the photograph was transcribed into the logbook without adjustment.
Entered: 8:59
